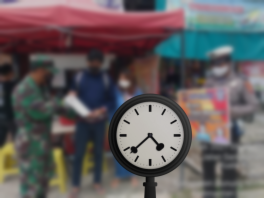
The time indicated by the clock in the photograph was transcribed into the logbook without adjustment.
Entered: 4:38
